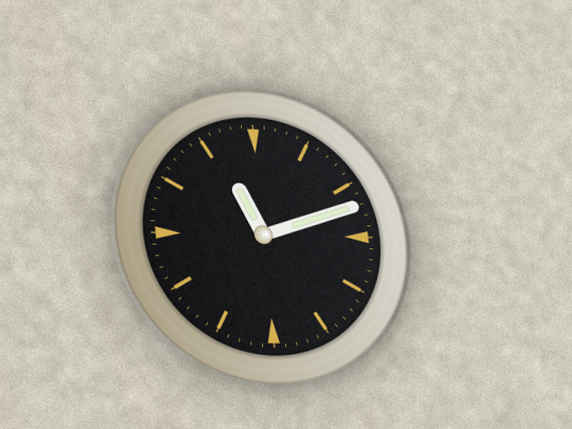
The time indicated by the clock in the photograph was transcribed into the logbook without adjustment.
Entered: 11:12
